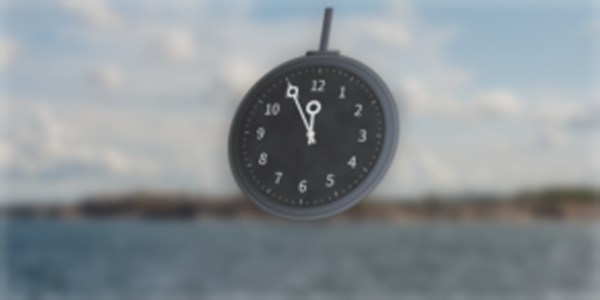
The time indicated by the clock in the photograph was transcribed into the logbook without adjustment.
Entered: 11:55
